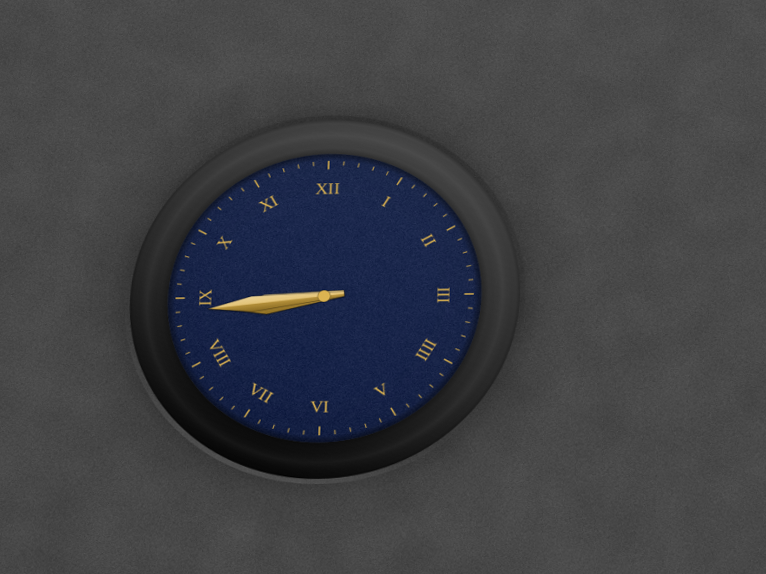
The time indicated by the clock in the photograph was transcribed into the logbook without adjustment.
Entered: 8:44
